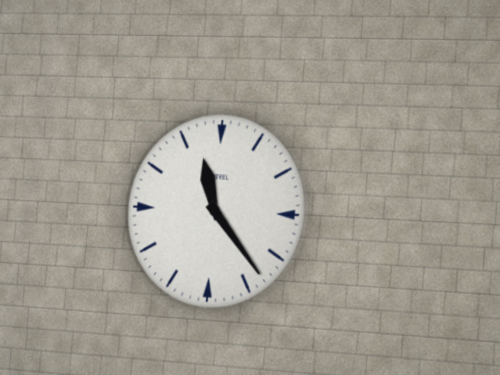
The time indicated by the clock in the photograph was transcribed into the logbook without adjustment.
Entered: 11:23
